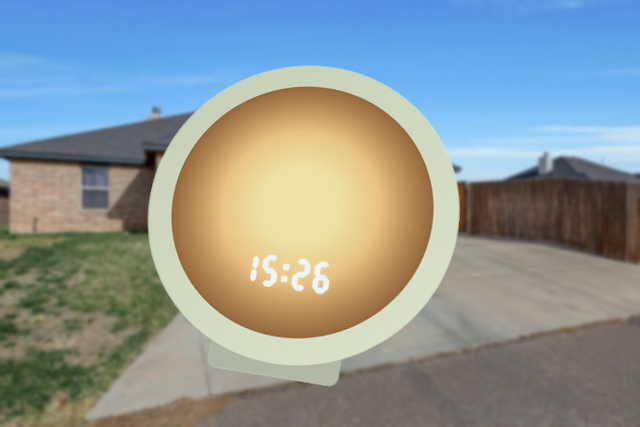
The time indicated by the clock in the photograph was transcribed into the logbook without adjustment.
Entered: 15:26
